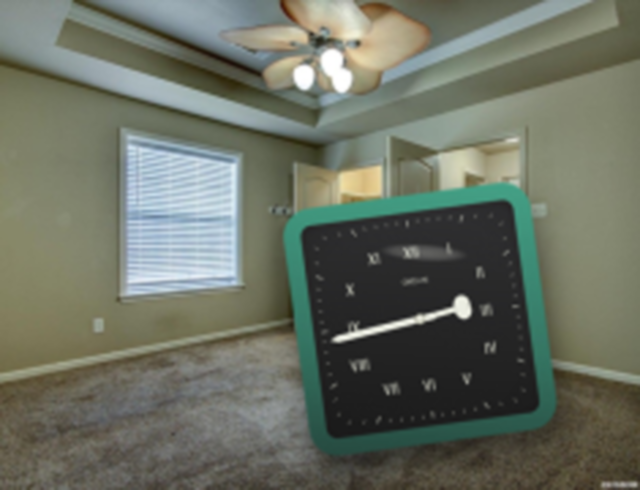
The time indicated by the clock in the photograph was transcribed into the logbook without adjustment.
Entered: 2:44
